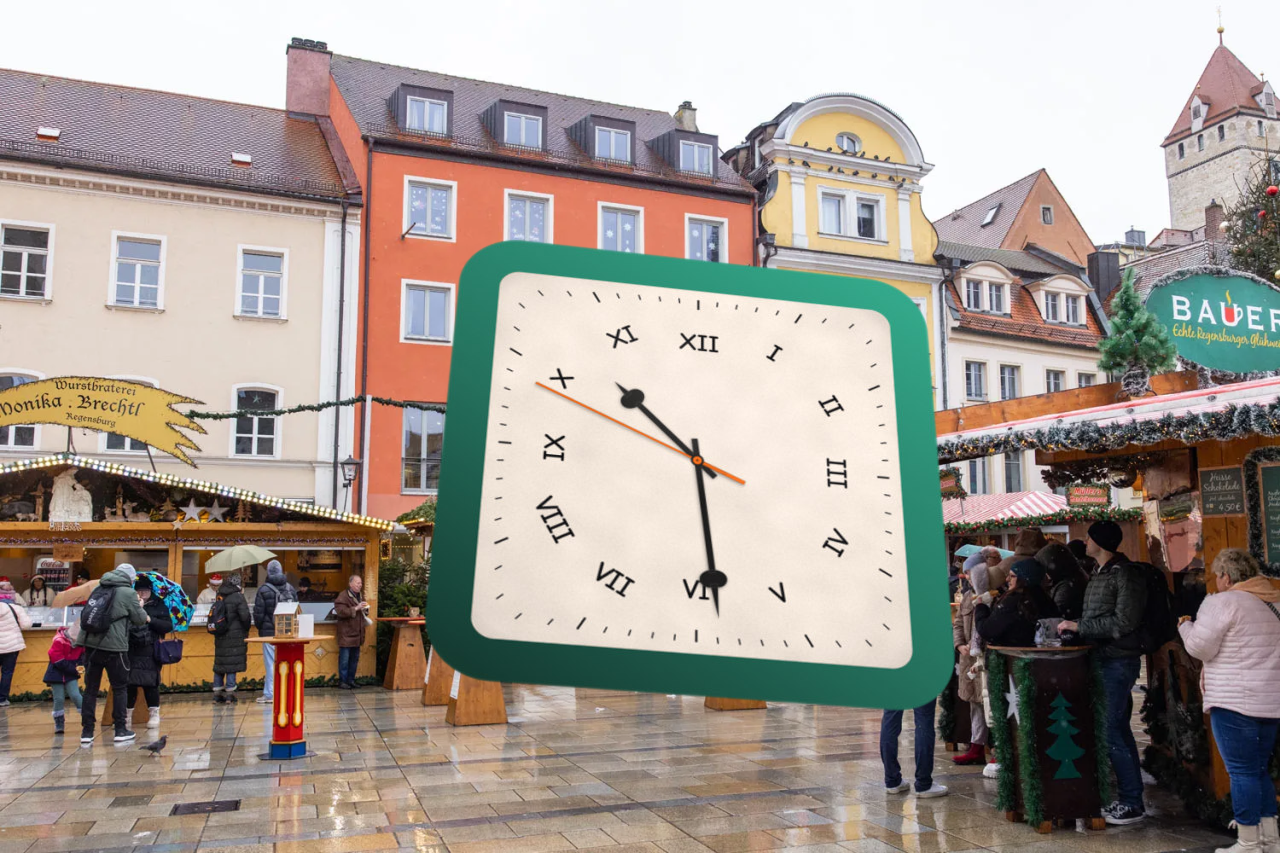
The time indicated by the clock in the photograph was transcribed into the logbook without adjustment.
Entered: 10:28:49
